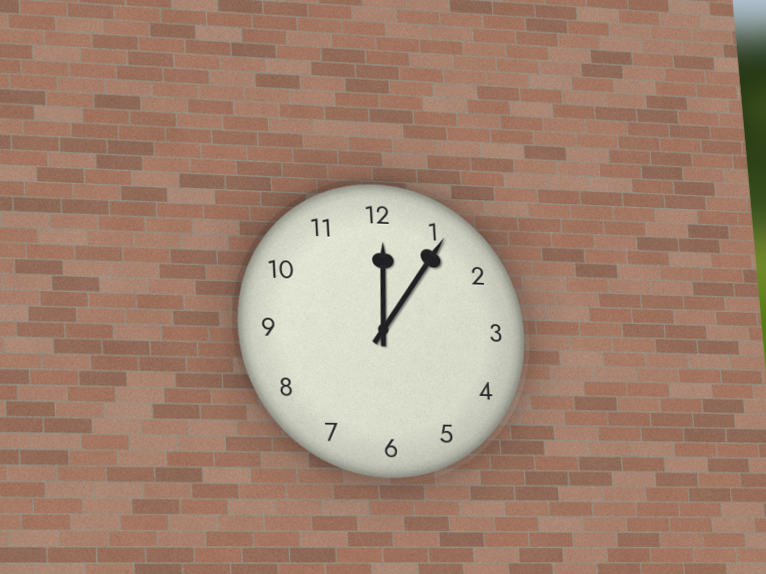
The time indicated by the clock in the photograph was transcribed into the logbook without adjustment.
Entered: 12:06
